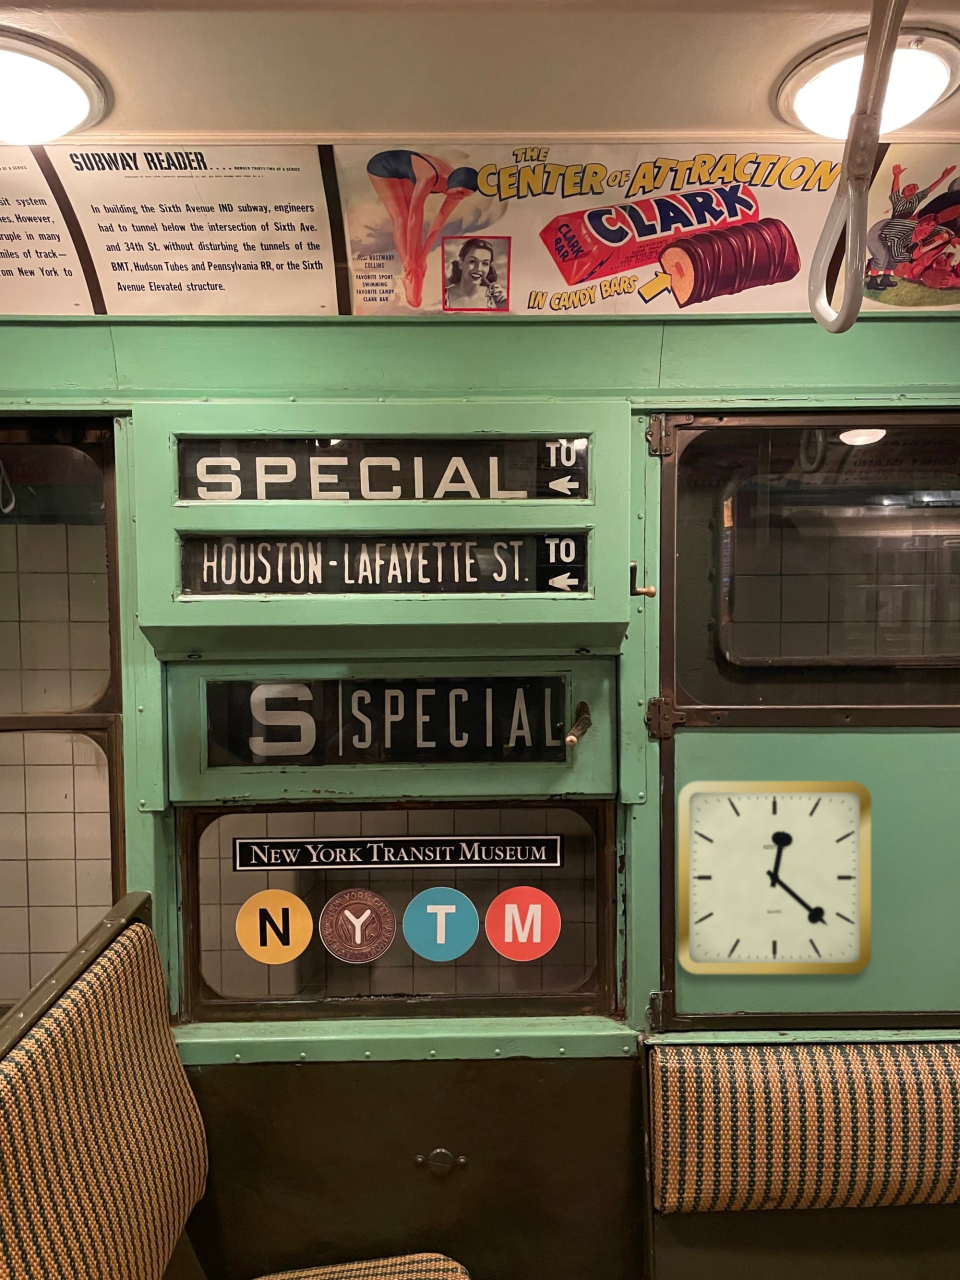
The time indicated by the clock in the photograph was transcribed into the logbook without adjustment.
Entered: 12:22
